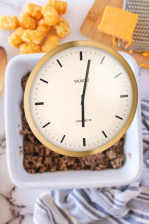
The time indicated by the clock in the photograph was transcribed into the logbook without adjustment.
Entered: 6:02
